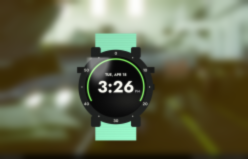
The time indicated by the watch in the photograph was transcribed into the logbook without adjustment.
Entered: 3:26
